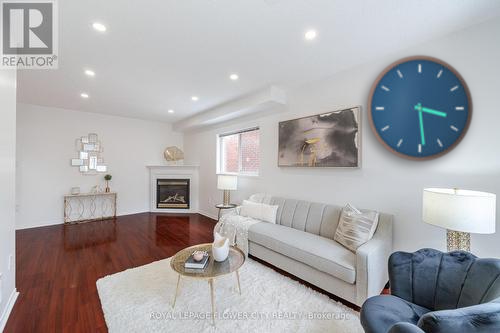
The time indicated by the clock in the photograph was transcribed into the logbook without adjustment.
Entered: 3:29
